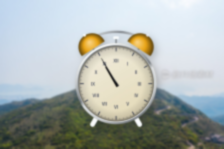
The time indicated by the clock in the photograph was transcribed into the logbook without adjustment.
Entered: 10:55
